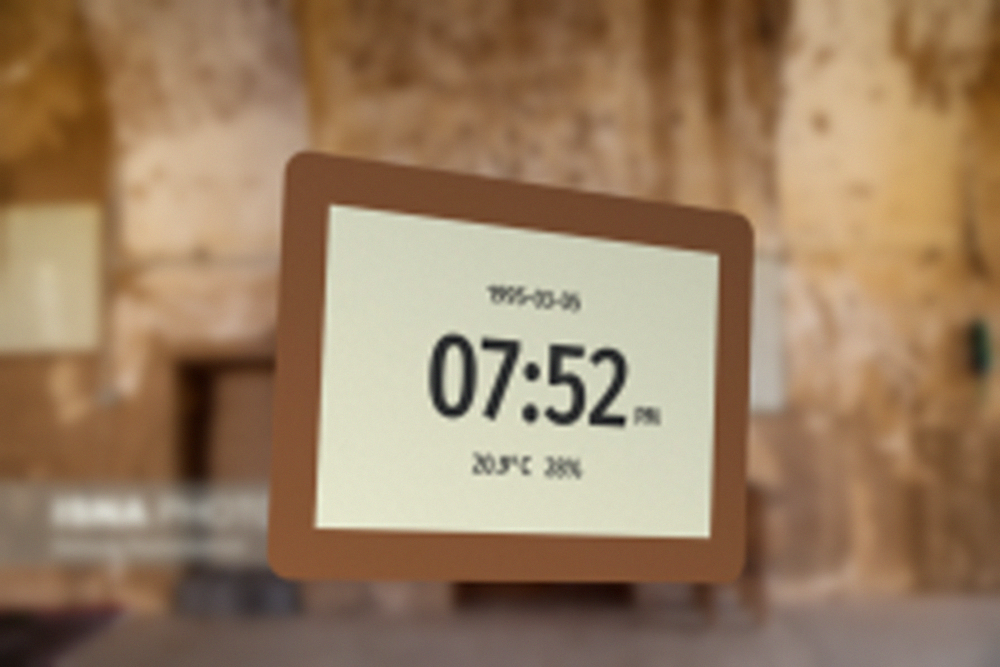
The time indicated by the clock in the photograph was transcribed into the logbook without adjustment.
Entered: 7:52
